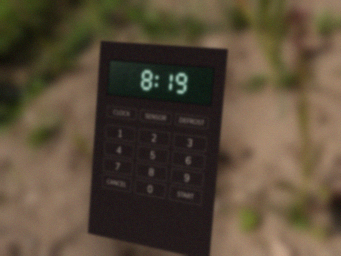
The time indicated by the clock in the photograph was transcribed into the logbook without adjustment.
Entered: 8:19
